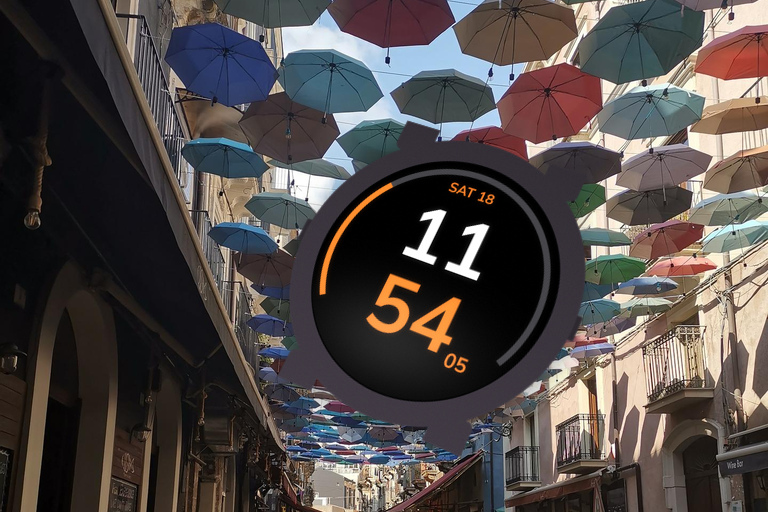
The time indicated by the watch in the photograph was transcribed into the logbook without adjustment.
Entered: 11:54:05
